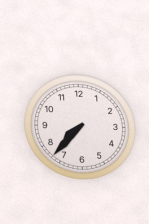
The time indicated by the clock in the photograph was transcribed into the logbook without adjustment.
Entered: 7:37
